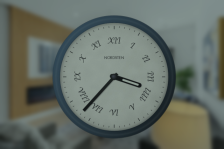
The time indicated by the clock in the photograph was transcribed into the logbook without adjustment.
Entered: 3:37
